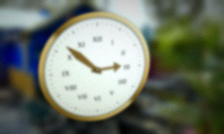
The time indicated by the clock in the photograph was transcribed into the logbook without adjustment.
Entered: 2:52
